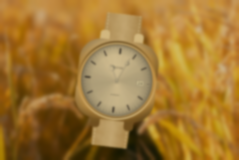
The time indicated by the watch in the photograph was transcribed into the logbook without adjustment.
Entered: 11:04
